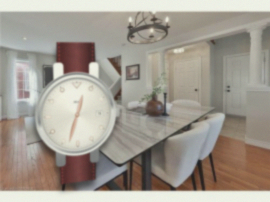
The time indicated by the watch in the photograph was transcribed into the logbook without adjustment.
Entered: 12:33
